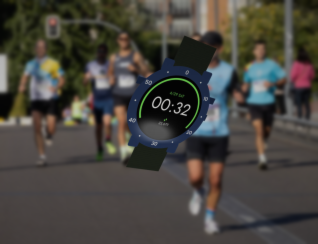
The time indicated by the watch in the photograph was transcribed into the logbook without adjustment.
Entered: 0:32
